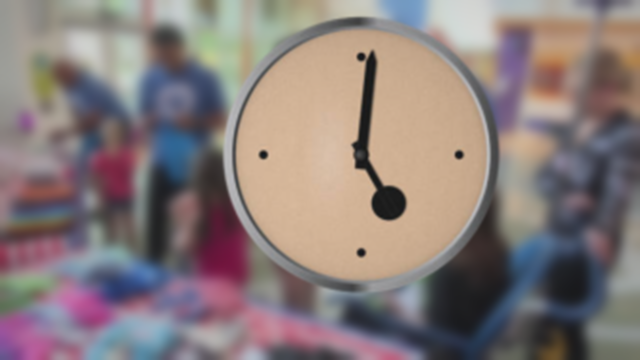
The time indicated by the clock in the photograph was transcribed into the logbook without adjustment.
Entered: 5:01
